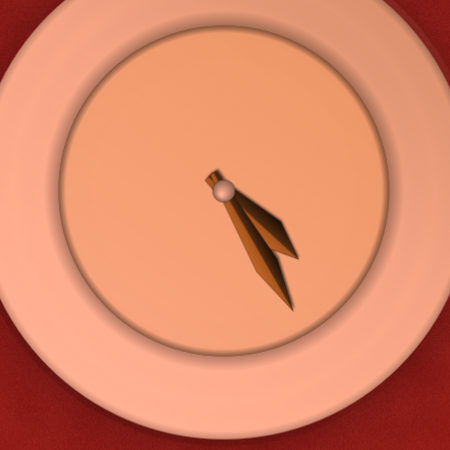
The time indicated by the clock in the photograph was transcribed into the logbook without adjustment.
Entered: 4:25
